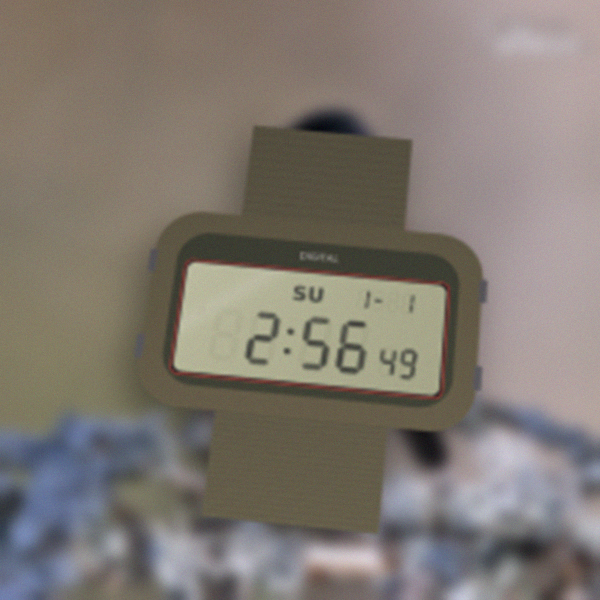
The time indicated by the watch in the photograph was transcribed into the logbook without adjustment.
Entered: 2:56:49
